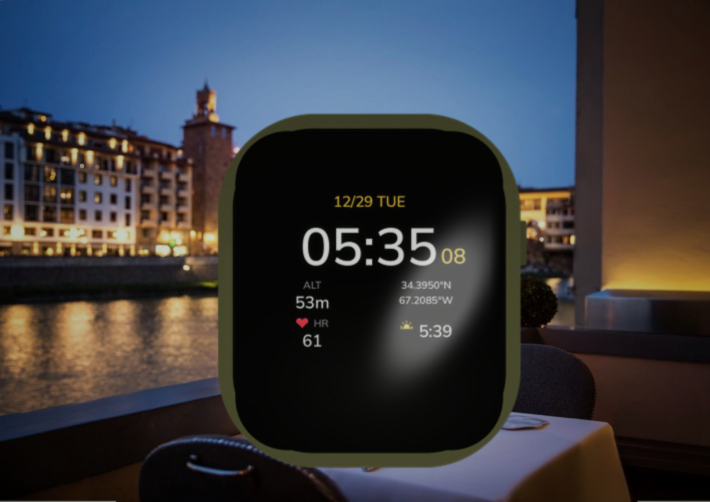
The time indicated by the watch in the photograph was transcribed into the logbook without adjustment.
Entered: 5:35:08
